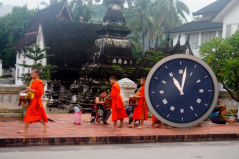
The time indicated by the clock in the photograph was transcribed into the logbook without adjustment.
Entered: 11:02
